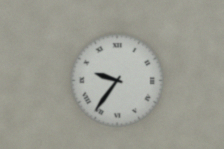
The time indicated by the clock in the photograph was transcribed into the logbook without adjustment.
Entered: 9:36
